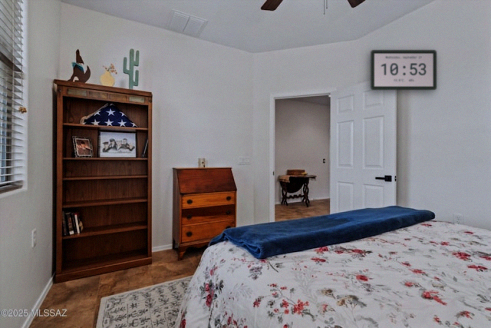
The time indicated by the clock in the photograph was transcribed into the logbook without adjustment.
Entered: 10:53
